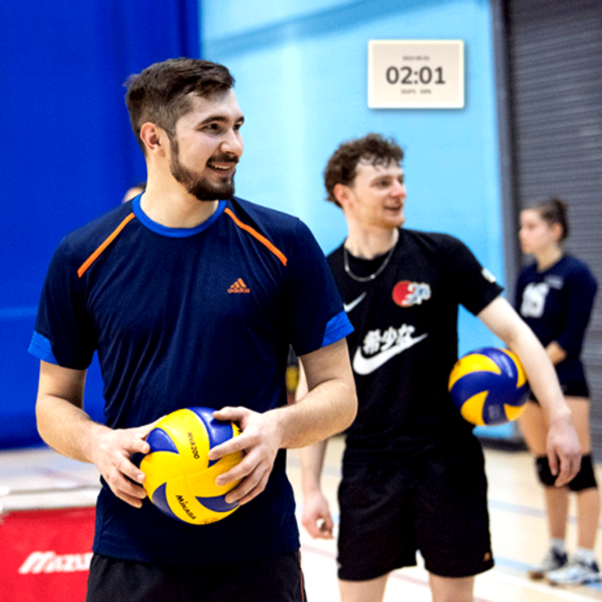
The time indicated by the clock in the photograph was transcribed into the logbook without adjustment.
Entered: 2:01
